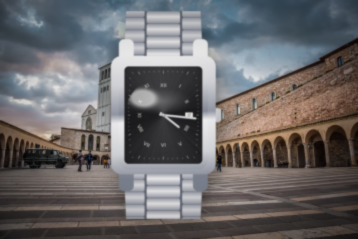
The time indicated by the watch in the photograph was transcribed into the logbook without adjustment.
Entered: 4:16
